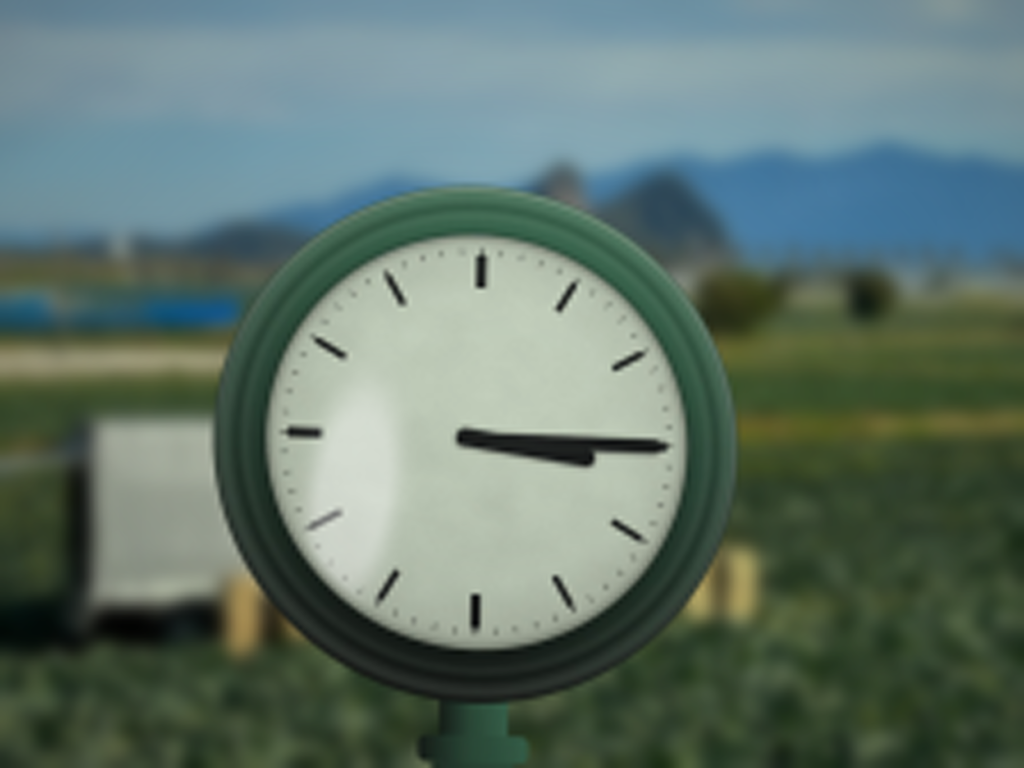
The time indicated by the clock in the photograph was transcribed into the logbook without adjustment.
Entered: 3:15
